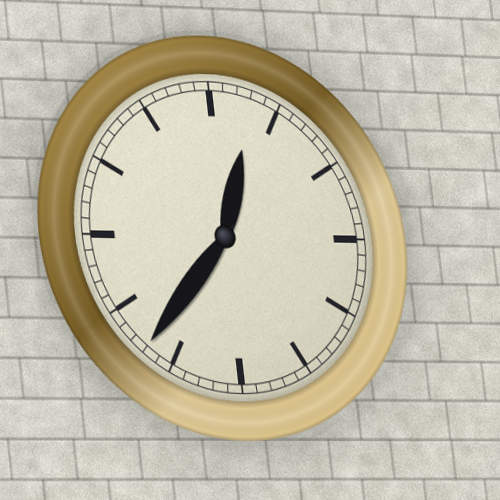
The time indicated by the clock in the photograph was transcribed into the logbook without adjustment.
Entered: 12:37
